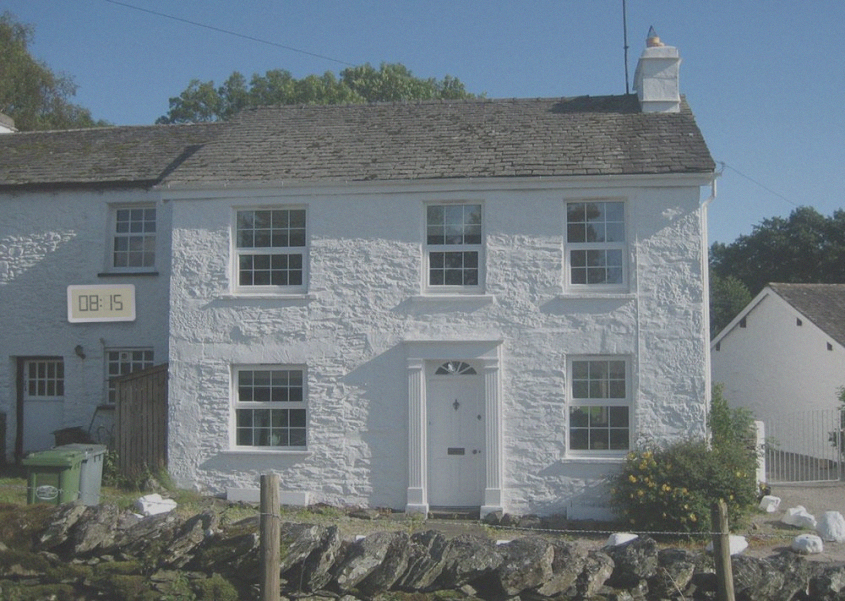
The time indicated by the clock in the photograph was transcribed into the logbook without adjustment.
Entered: 8:15
